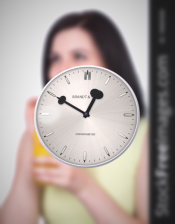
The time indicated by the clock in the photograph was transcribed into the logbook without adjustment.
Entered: 12:50
